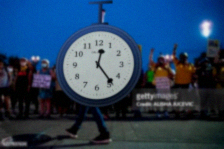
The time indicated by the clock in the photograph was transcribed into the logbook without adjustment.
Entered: 12:24
